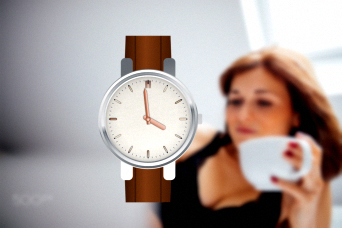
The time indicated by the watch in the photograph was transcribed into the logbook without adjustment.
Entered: 3:59
